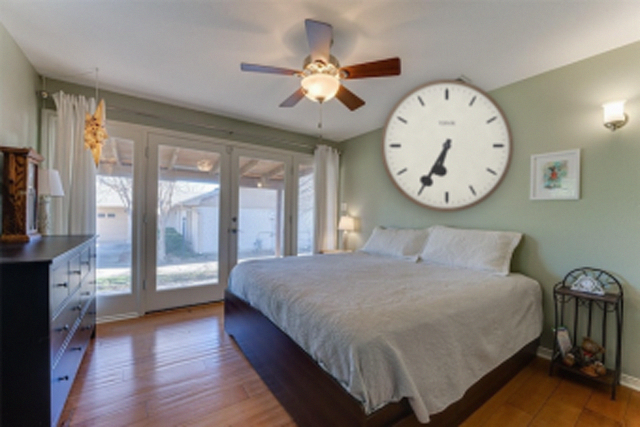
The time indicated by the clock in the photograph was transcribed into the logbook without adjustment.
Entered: 6:35
